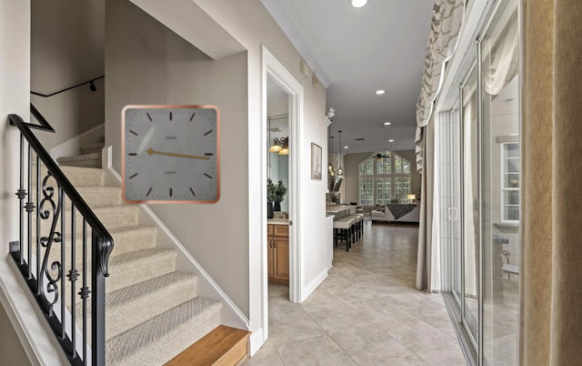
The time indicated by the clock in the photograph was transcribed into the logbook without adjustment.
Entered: 9:16
